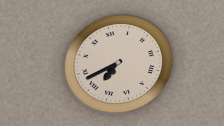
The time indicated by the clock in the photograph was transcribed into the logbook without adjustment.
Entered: 7:43
